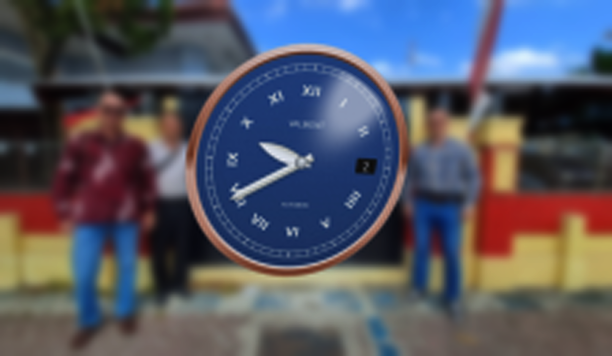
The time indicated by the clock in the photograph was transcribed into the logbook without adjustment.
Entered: 9:40
